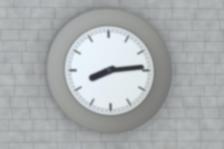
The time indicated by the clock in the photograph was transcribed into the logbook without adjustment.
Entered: 8:14
